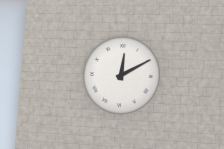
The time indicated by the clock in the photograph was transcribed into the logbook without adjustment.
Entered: 12:10
